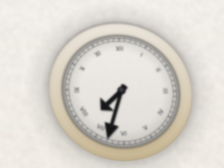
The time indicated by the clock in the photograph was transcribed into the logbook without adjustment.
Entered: 7:33
